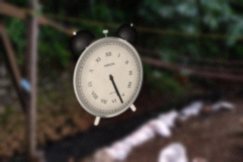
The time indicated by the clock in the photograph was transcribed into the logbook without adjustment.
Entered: 5:27
